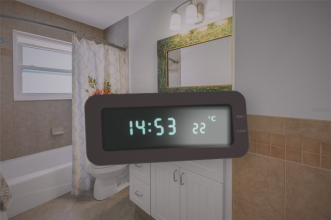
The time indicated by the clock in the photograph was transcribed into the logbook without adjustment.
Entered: 14:53
